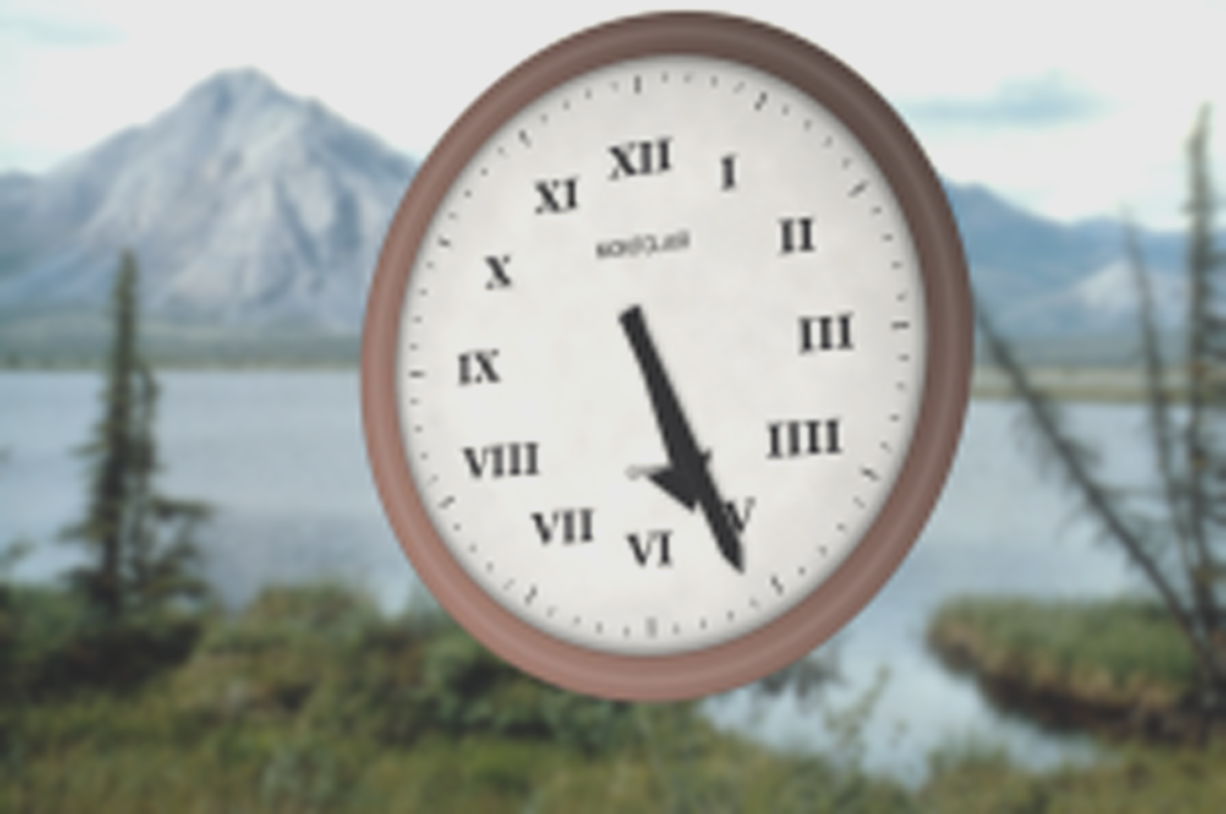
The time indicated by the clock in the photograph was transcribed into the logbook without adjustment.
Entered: 5:26
